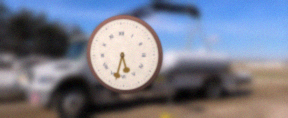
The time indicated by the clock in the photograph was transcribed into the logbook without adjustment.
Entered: 5:33
